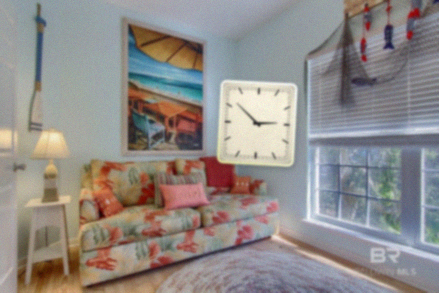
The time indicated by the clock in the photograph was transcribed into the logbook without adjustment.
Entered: 2:52
